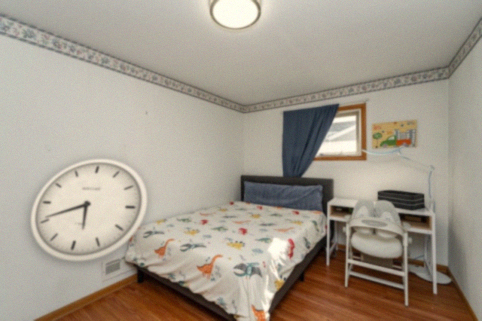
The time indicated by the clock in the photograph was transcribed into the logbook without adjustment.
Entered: 5:41
